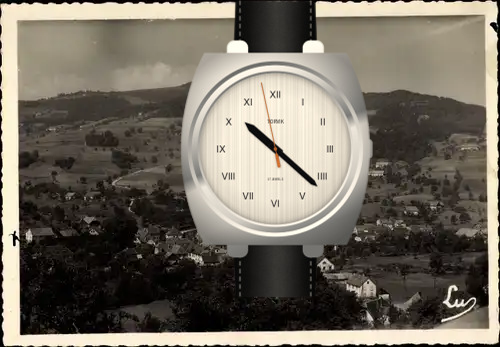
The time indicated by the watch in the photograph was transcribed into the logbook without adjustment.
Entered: 10:21:58
